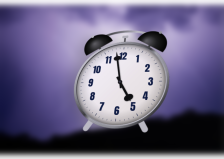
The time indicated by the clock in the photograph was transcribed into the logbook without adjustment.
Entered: 4:58
